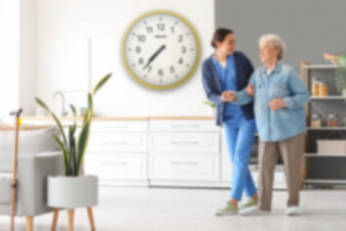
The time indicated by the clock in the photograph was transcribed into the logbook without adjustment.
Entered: 7:37
